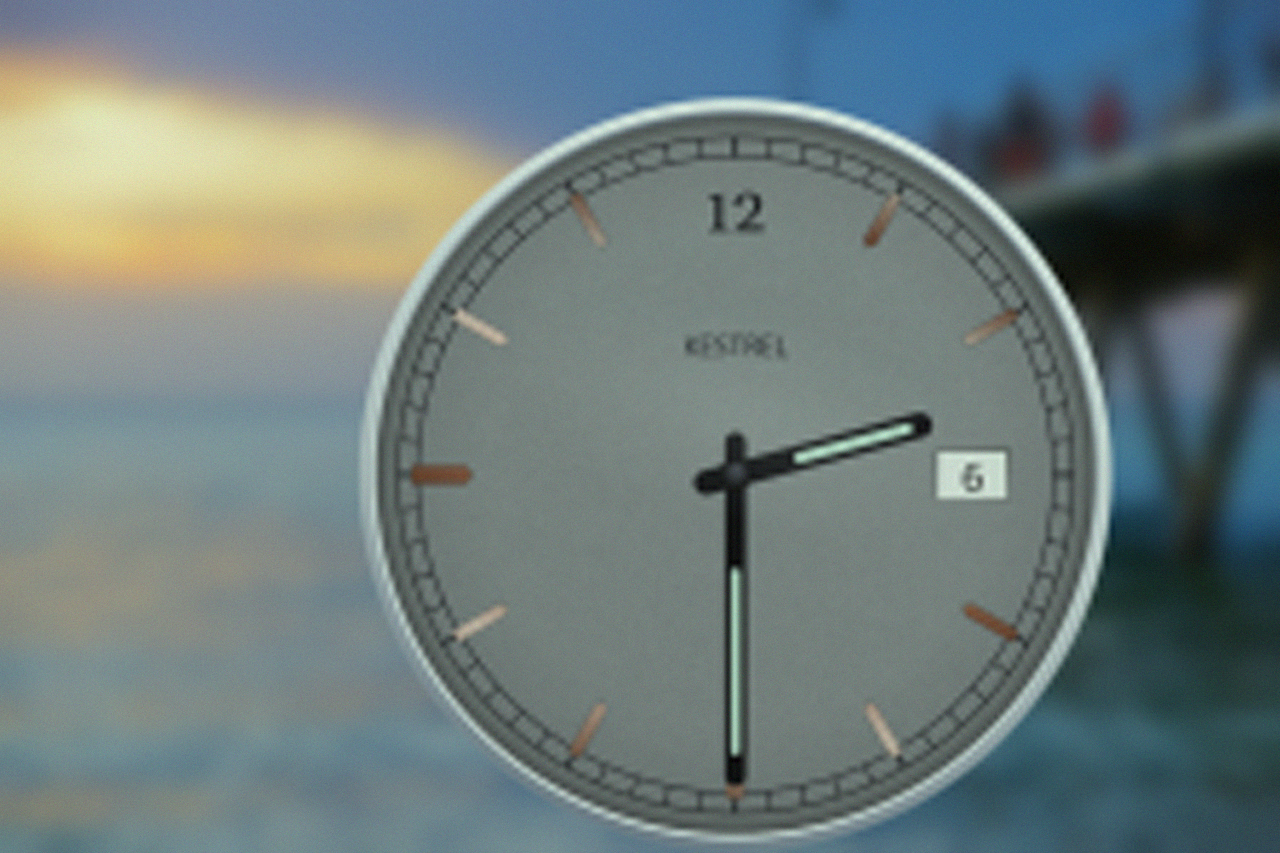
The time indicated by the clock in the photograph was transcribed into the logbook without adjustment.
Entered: 2:30
